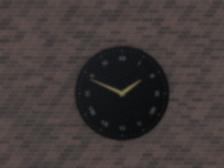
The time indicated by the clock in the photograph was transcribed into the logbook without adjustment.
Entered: 1:49
